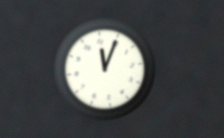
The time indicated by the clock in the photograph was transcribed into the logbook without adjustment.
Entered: 11:00
